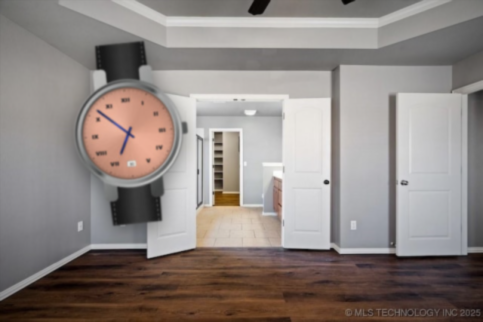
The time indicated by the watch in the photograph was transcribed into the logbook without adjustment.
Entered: 6:52
